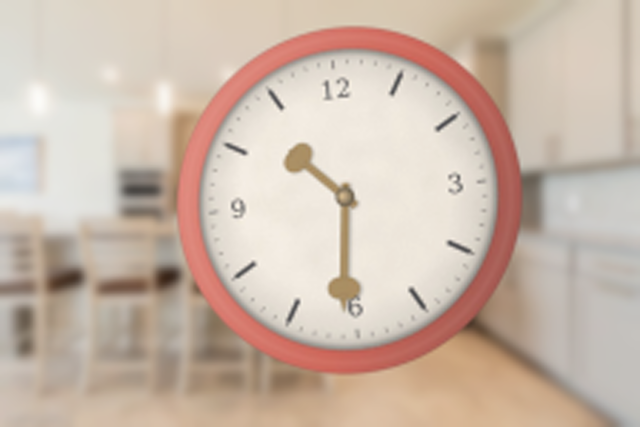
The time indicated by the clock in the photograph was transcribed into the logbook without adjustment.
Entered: 10:31
